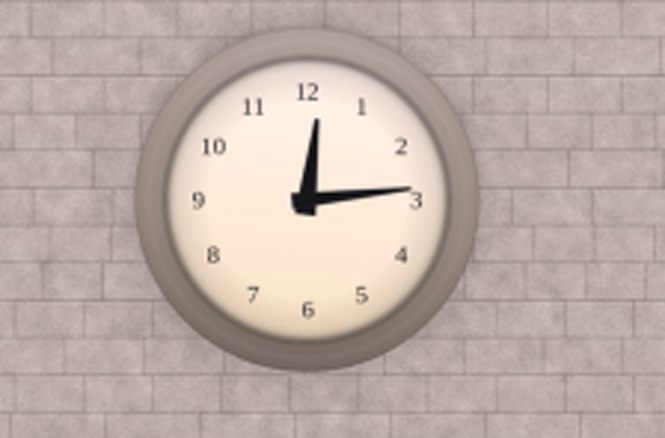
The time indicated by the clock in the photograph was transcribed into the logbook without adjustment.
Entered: 12:14
